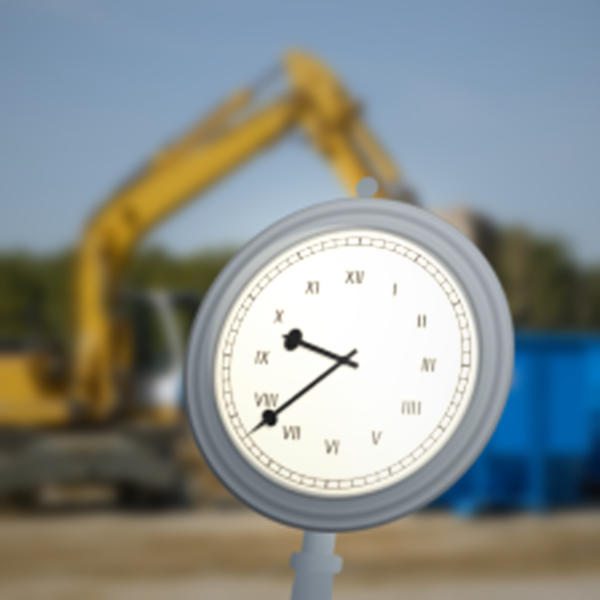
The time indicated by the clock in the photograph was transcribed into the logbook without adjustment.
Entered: 9:38
